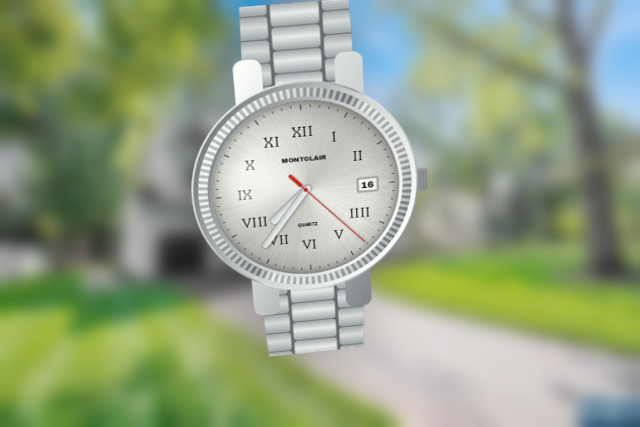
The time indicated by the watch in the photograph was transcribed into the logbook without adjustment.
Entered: 7:36:23
